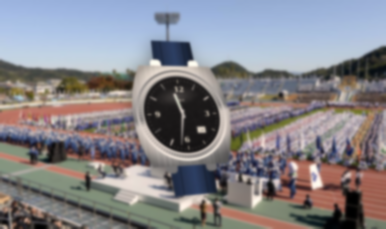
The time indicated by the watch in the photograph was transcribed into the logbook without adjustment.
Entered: 11:32
